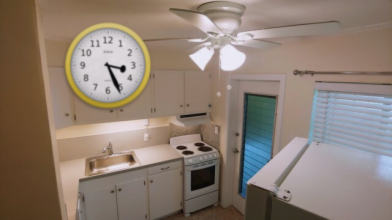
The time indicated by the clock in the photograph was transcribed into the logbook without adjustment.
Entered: 3:26
